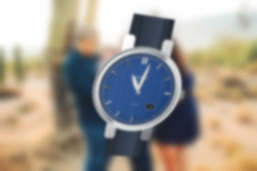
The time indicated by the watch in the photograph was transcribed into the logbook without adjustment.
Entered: 11:02
